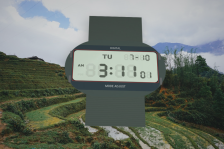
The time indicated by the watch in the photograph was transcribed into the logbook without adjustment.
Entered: 3:11:01
